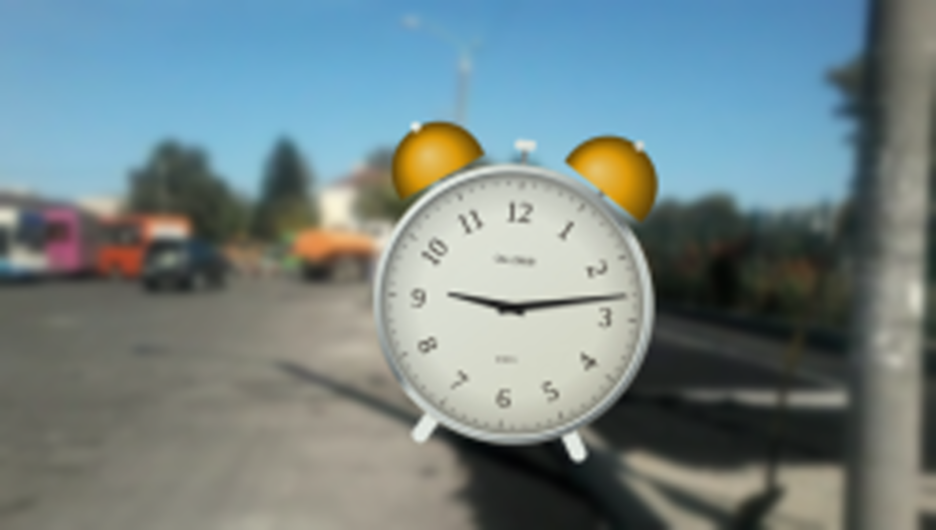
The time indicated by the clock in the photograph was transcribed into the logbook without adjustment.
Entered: 9:13
